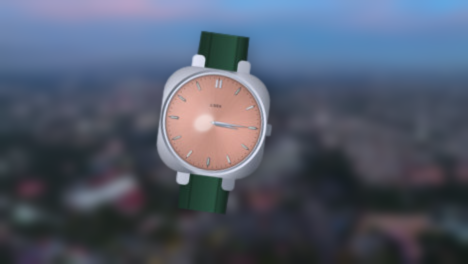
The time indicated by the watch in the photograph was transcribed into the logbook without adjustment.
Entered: 3:15
